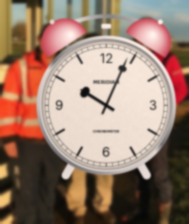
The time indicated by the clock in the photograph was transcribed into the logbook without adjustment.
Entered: 10:04
